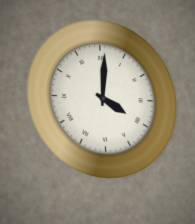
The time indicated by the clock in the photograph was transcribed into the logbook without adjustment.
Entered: 4:01
